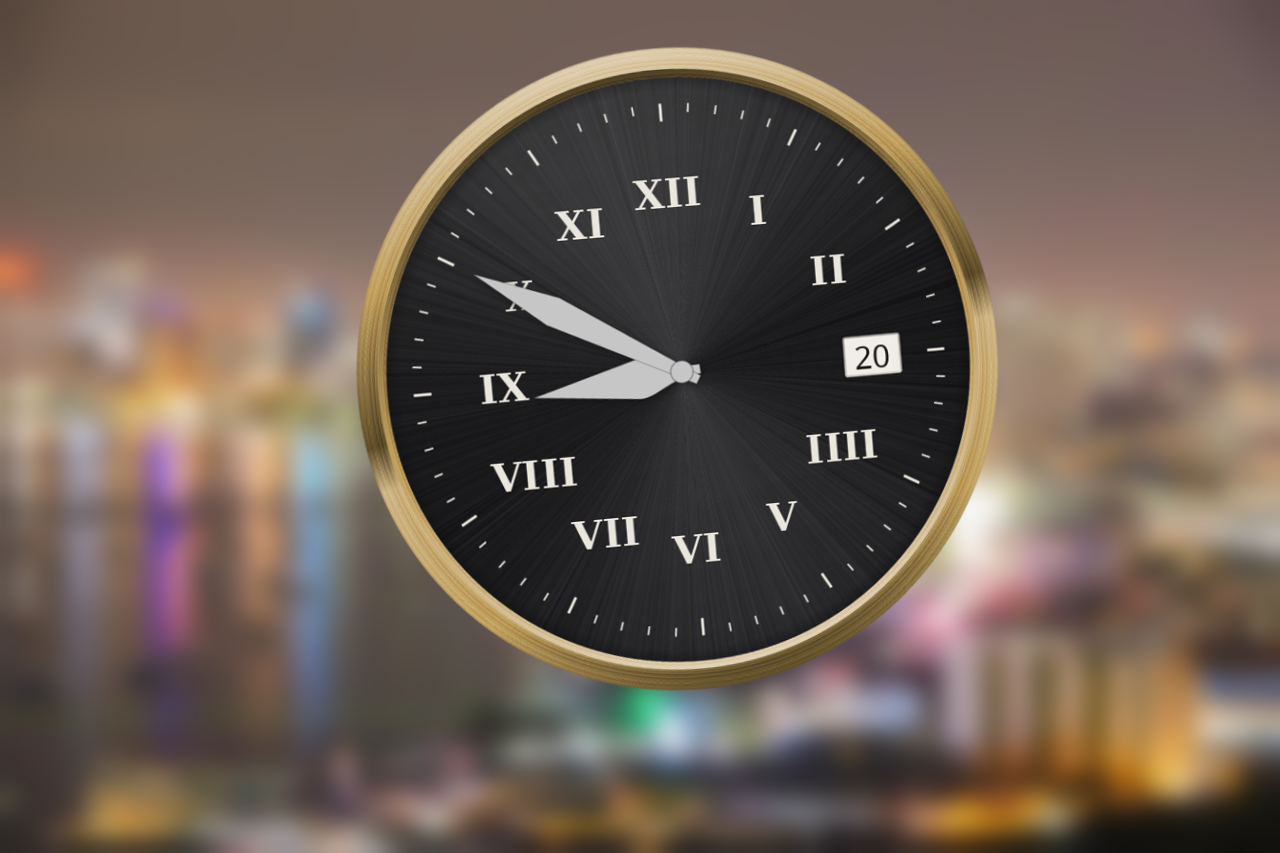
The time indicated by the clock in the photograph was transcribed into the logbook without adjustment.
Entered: 8:50
